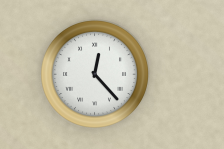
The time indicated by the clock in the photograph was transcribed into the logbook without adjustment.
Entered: 12:23
